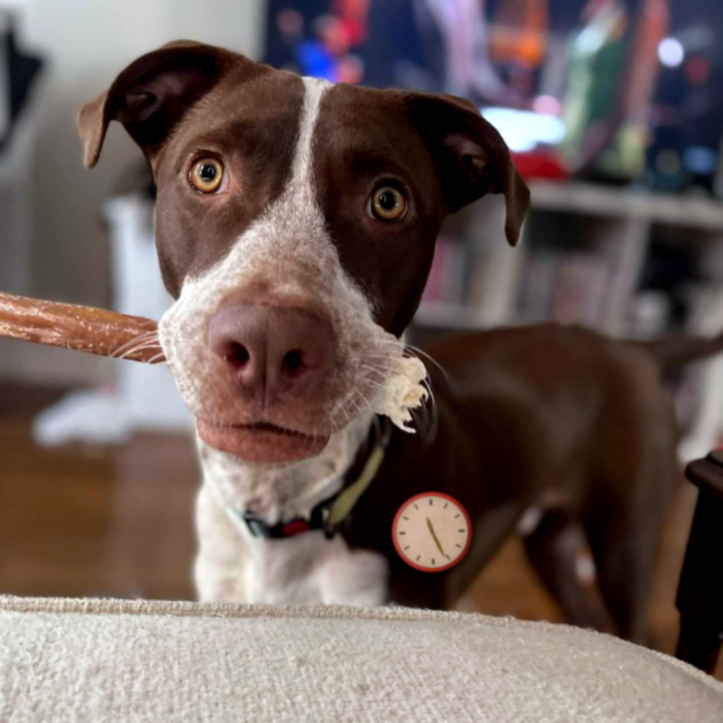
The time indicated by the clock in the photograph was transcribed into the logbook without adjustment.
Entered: 11:26
